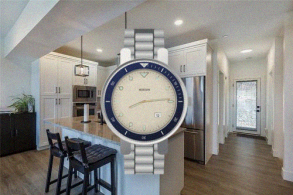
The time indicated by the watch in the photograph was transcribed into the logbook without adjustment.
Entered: 8:14
